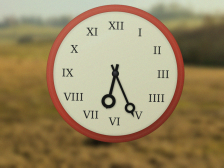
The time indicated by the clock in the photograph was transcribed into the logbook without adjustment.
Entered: 6:26
